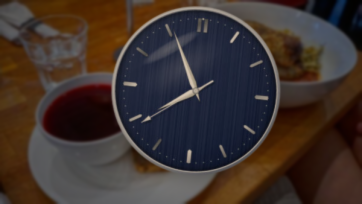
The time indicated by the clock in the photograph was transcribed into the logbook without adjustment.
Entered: 7:55:39
